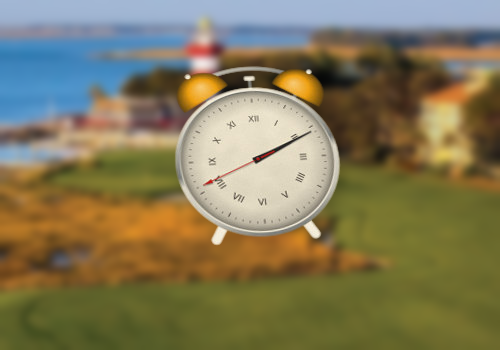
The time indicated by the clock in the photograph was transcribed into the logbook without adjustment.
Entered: 2:10:41
